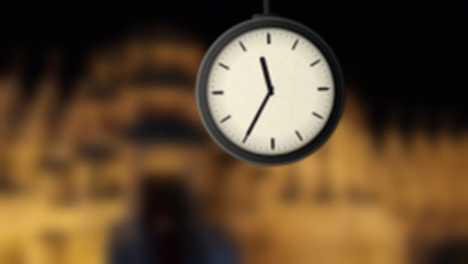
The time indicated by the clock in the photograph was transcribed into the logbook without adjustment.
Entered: 11:35
